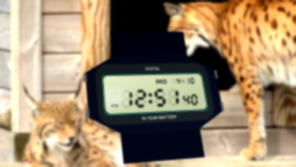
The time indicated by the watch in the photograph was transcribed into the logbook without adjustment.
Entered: 12:51:40
